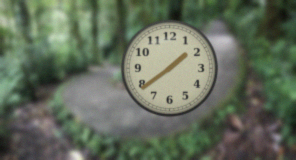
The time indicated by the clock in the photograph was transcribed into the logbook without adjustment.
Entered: 1:39
